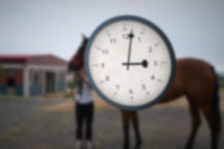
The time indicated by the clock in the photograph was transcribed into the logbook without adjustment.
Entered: 3:02
